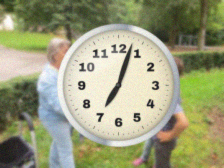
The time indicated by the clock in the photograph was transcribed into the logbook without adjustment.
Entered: 7:03
